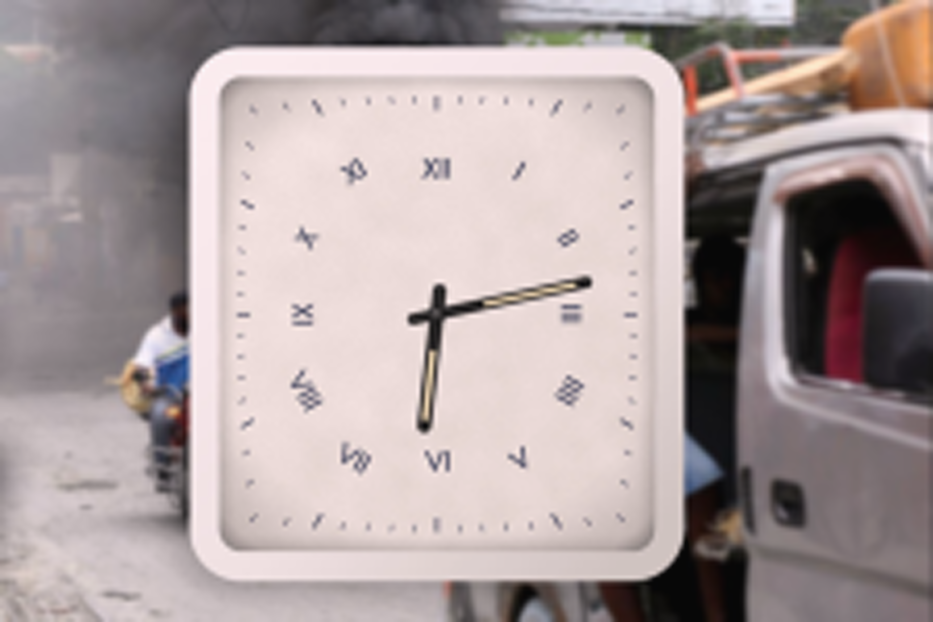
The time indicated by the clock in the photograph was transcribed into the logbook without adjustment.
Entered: 6:13
